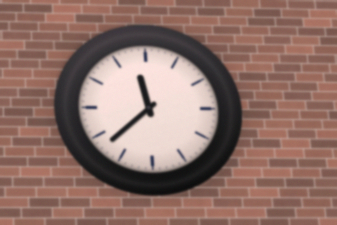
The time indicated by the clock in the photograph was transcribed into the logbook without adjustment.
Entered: 11:38
